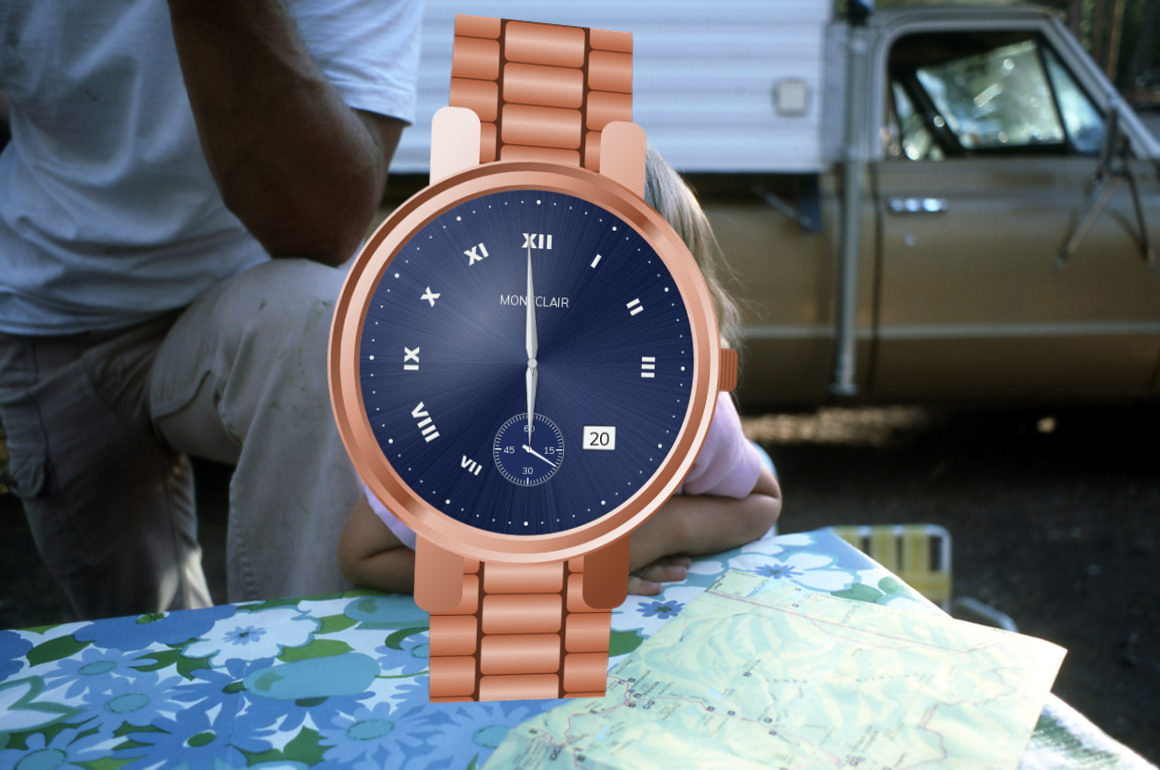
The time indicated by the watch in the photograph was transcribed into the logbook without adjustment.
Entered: 5:59:20
